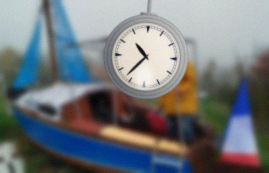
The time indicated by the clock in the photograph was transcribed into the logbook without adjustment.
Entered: 10:37
